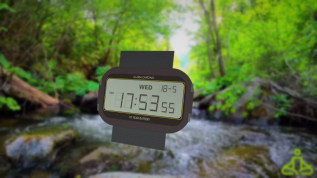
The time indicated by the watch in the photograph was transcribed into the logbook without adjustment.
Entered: 17:53:55
